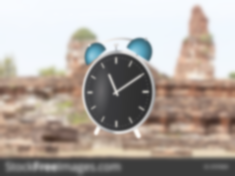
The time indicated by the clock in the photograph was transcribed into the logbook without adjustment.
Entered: 11:10
